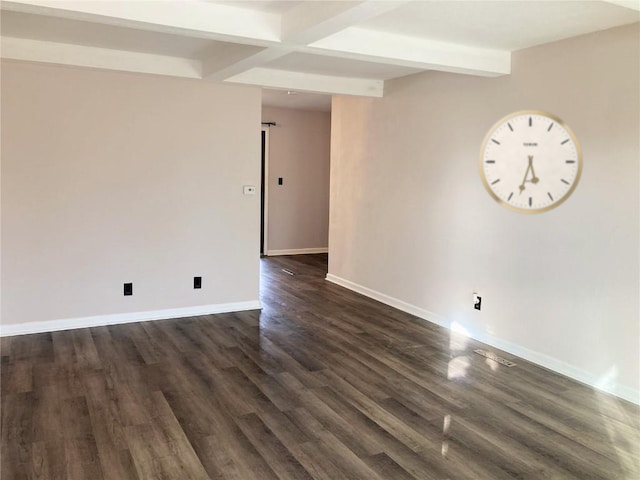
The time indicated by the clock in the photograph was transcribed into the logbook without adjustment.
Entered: 5:33
